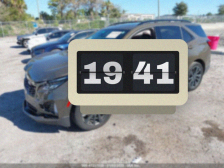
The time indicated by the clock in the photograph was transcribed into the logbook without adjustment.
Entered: 19:41
